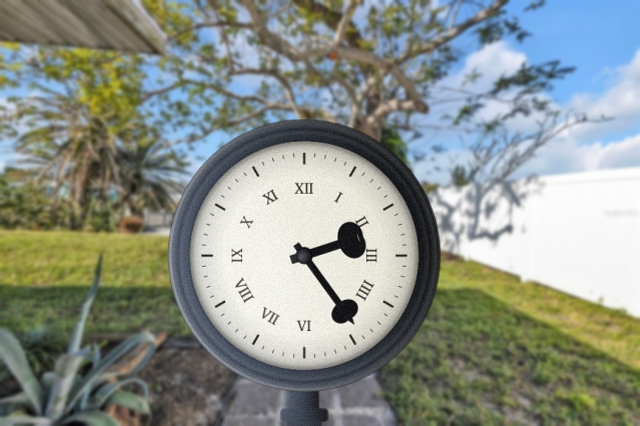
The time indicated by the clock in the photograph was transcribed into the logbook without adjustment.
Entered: 2:24
